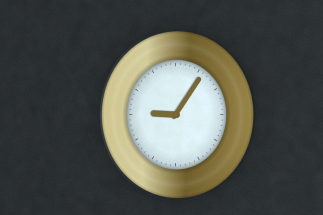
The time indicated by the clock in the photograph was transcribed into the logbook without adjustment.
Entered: 9:06
